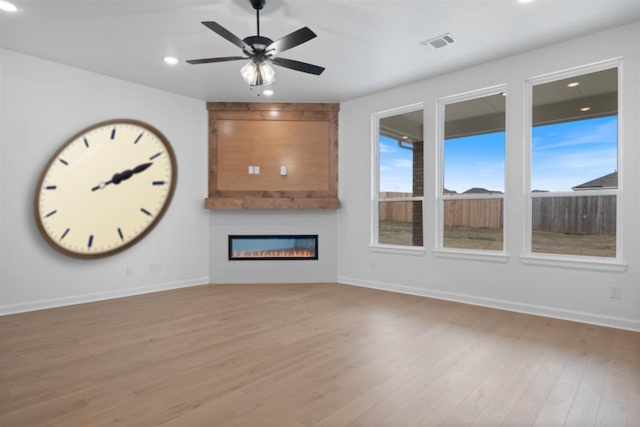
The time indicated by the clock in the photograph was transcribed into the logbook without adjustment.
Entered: 2:11
